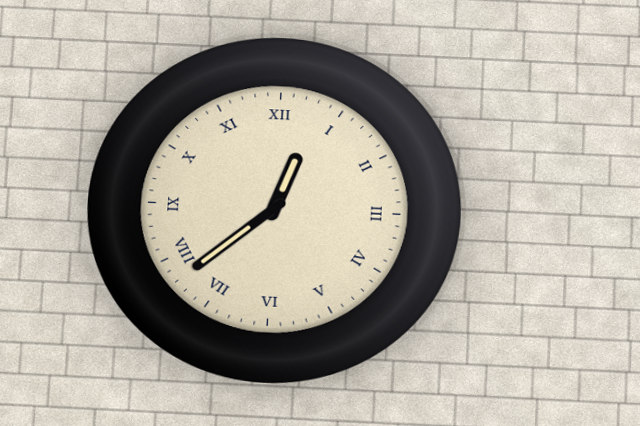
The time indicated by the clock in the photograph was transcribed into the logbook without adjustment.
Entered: 12:38
